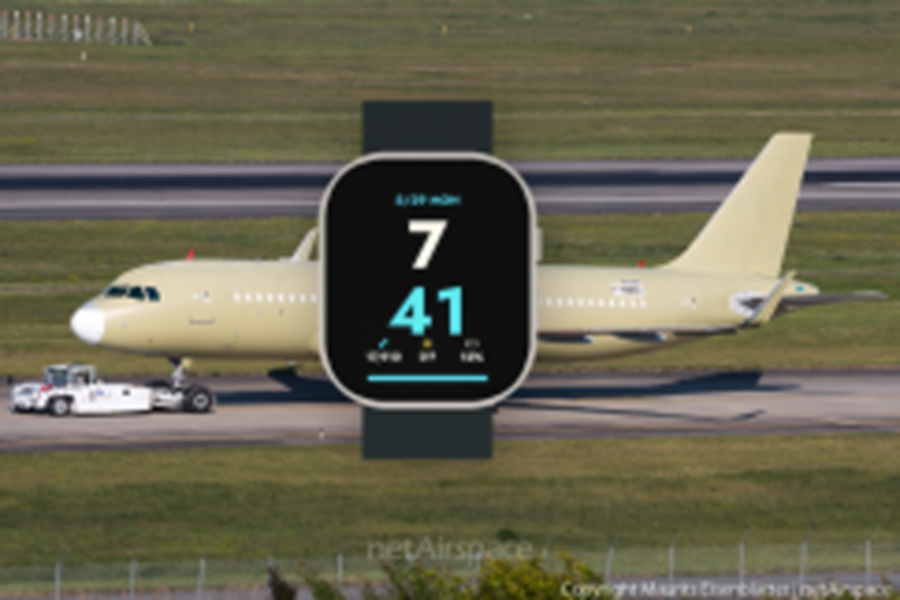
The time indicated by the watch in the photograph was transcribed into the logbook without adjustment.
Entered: 7:41
